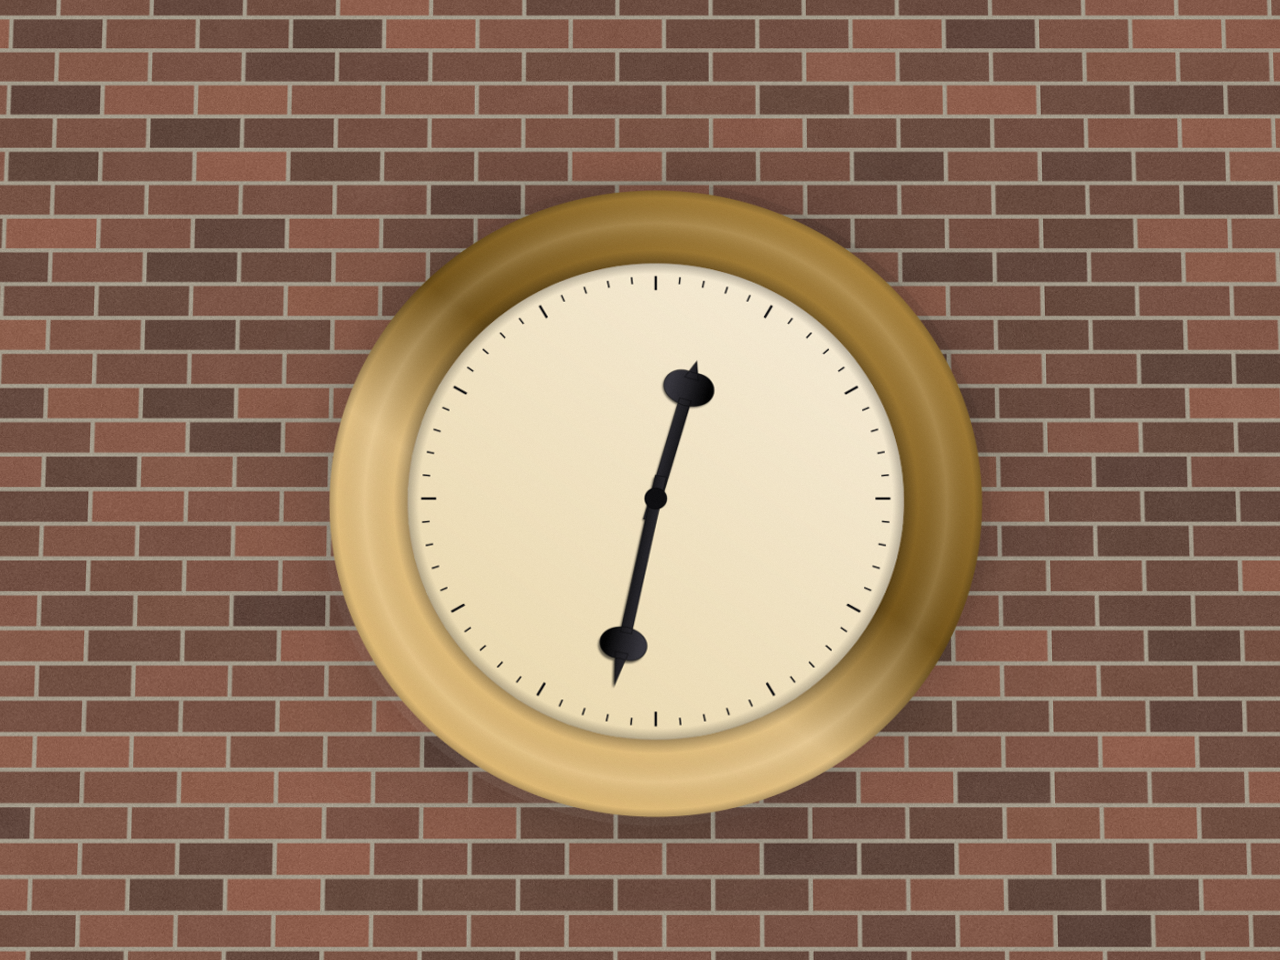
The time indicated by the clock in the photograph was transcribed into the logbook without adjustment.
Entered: 12:32
